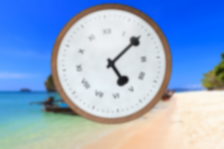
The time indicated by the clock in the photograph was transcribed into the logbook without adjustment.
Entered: 5:09
